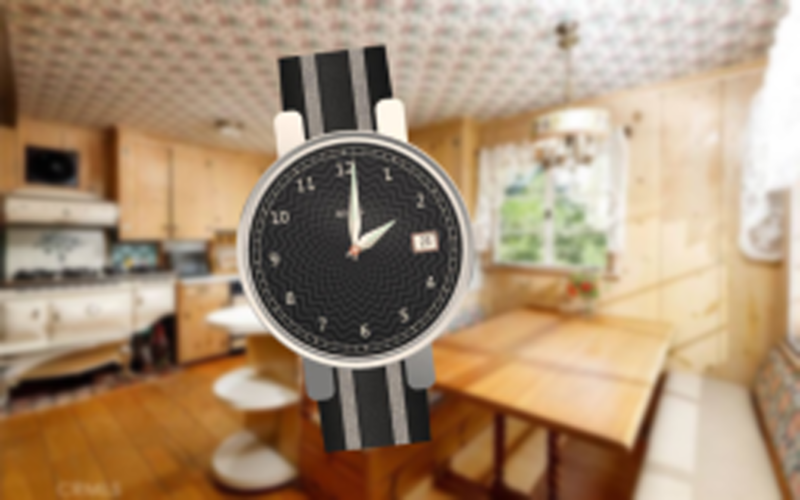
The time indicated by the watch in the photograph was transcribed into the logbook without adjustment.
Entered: 2:01
